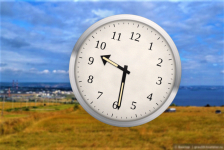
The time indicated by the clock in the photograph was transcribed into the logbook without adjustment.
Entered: 9:29
